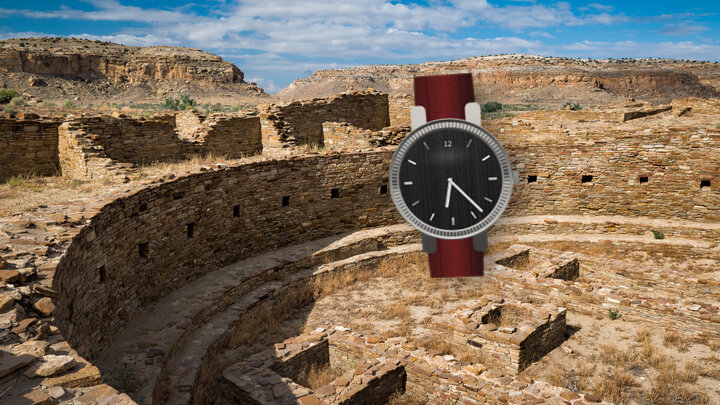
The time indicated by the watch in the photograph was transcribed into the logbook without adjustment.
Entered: 6:23
